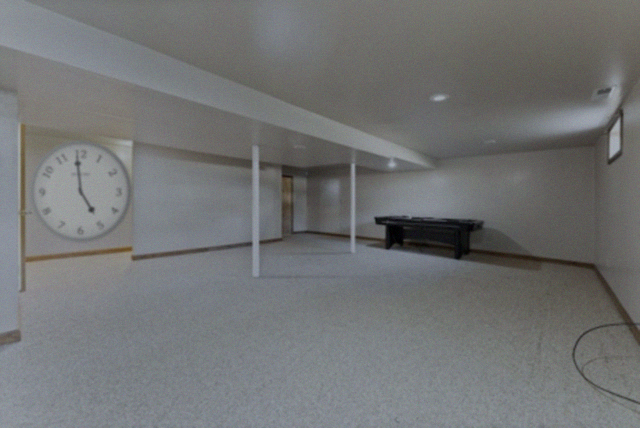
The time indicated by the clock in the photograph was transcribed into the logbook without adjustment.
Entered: 4:59
